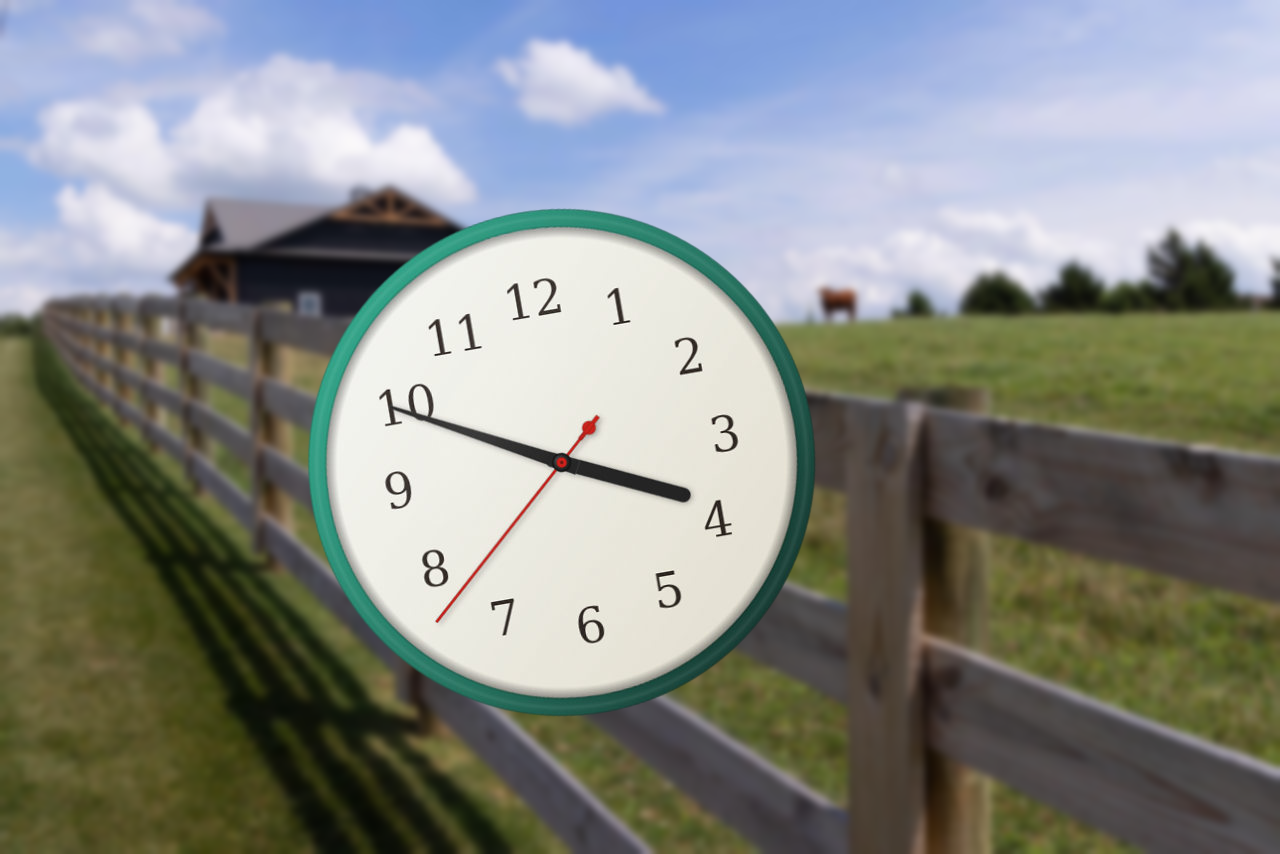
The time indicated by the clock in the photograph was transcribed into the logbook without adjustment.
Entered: 3:49:38
